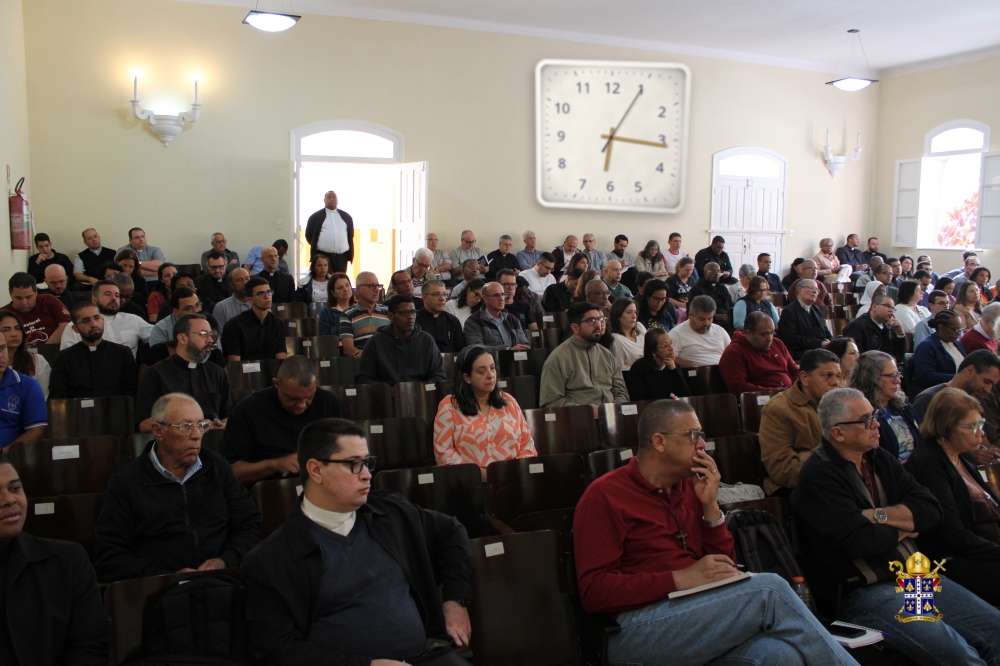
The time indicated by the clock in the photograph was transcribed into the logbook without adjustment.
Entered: 6:16:05
